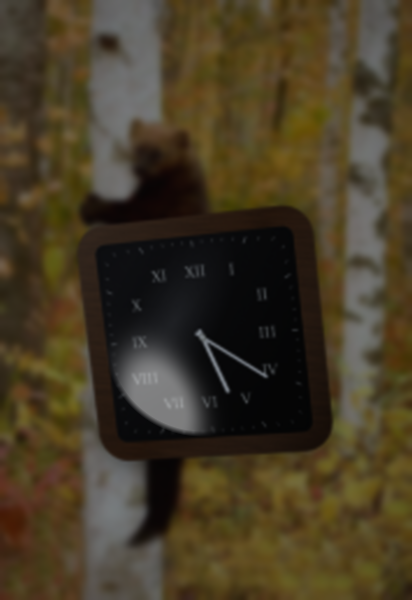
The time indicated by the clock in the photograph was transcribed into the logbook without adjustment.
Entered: 5:21
